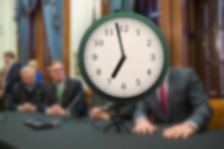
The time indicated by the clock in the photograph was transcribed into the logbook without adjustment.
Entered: 6:58
